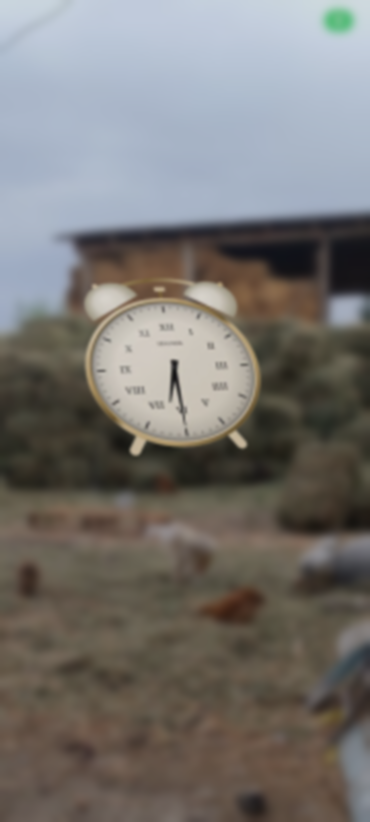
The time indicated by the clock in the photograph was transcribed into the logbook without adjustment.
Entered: 6:30
